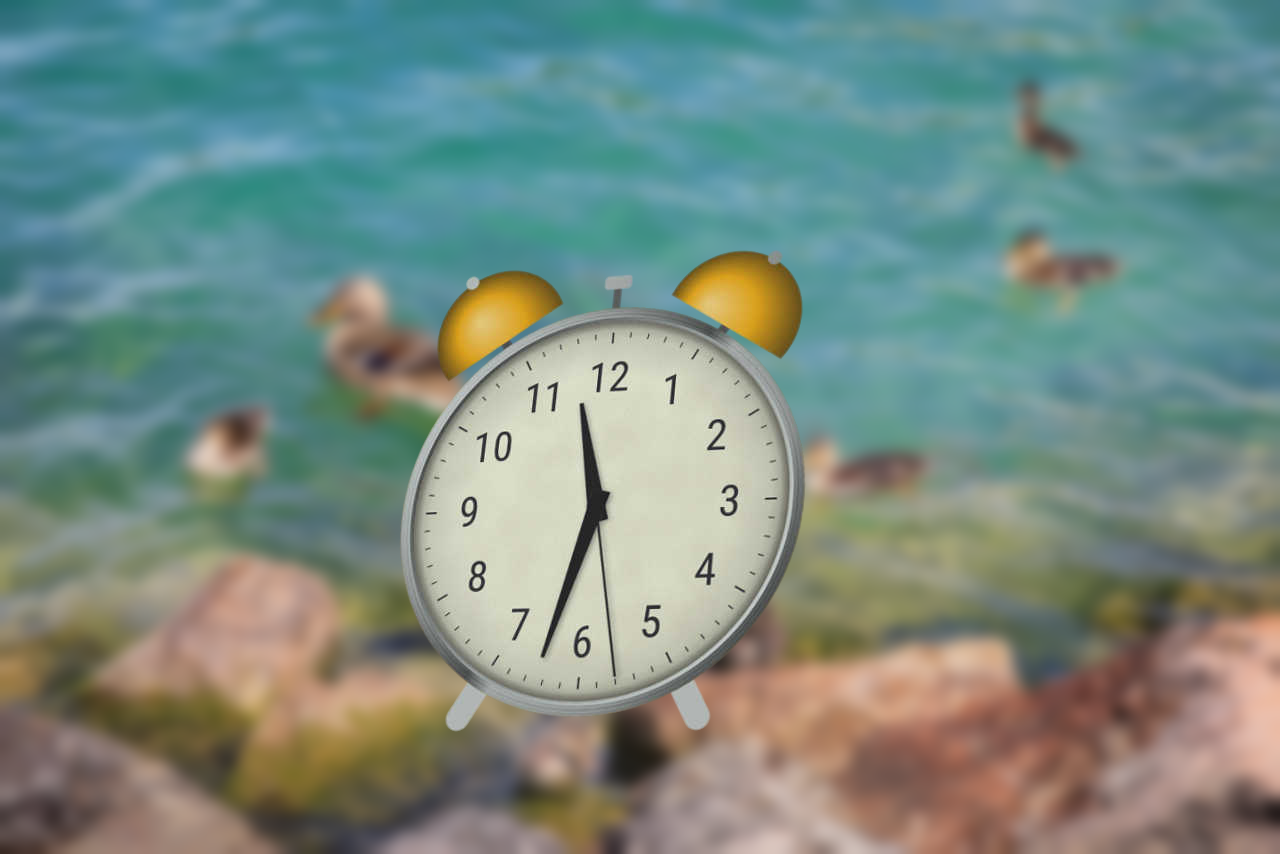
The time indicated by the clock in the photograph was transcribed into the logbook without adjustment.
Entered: 11:32:28
